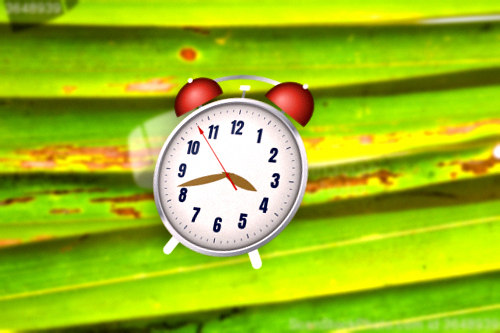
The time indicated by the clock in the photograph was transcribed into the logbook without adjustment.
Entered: 3:41:53
